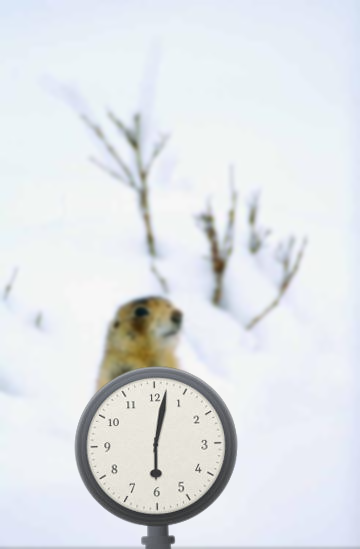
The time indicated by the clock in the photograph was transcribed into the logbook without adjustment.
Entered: 6:02
